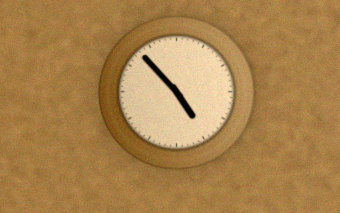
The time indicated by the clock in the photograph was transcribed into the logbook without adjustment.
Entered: 4:53
